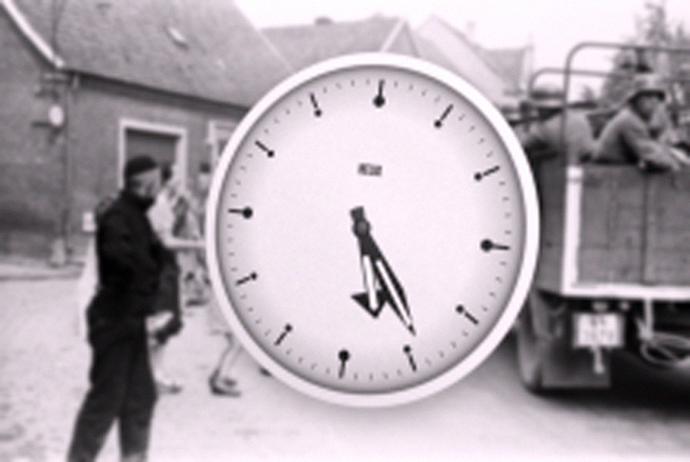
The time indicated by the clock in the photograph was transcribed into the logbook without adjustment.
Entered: 5:24
